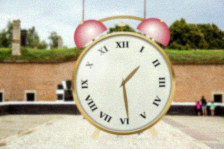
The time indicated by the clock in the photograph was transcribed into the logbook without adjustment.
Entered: 1:29
